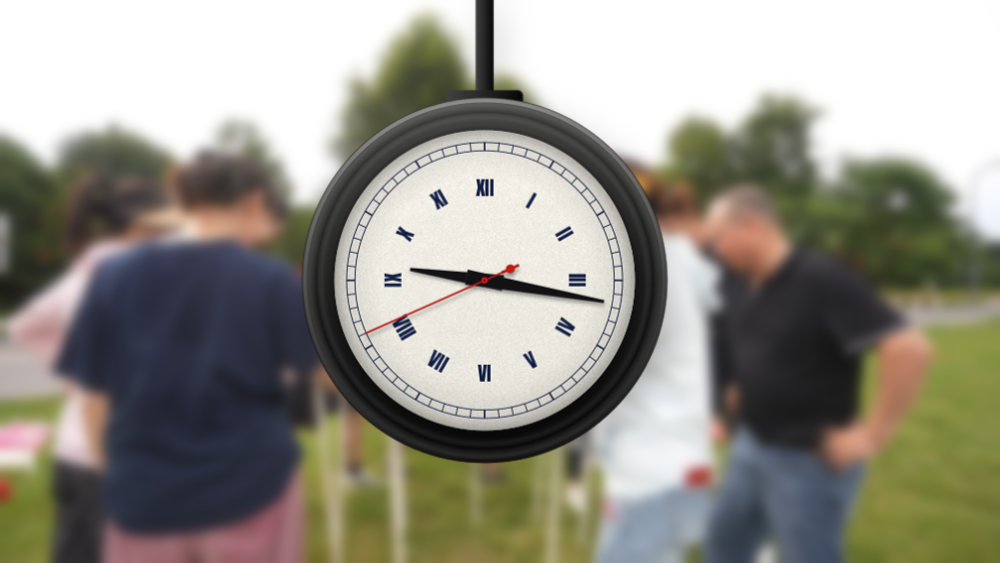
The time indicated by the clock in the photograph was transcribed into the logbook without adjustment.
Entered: 9:16:41
